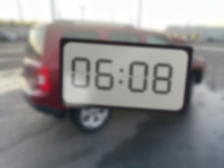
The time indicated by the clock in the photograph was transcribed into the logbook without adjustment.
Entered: 6:08
